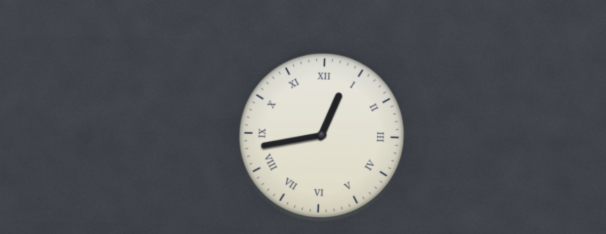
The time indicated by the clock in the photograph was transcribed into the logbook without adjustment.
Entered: 12:43
